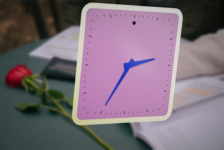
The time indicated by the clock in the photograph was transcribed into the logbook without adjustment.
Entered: 2:35
